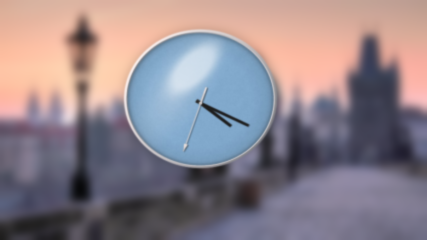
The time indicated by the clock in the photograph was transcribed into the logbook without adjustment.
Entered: 4:19:33
